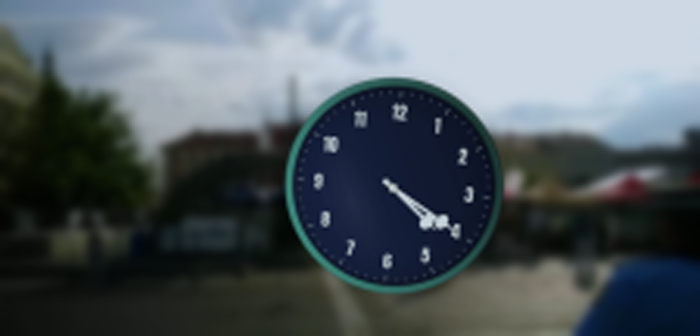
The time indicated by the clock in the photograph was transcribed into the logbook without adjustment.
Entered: 4:20
